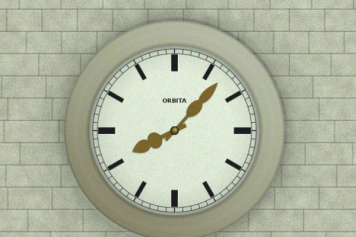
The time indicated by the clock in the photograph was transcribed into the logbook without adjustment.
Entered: 8:07
